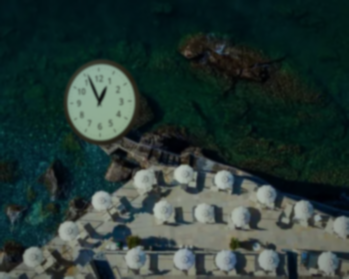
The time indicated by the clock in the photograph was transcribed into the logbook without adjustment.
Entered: 12:56
